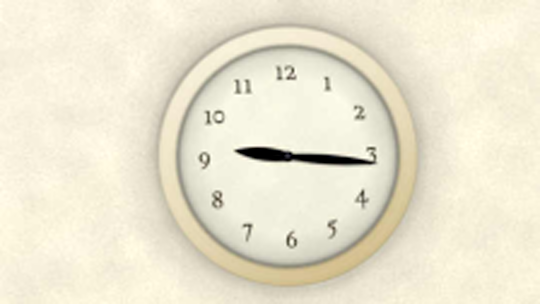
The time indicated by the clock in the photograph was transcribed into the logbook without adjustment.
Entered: 9:16
